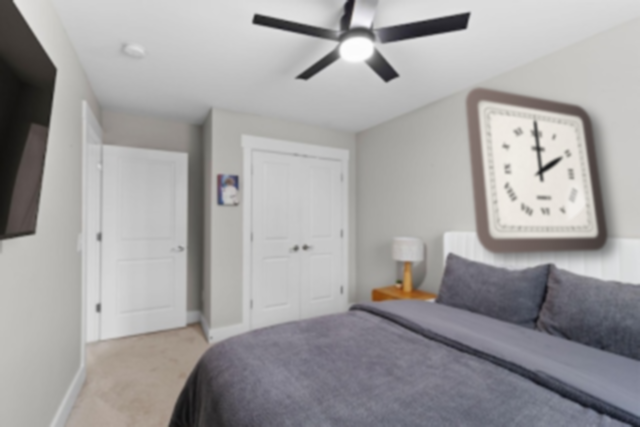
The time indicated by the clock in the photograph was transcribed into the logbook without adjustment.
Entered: 2:00
